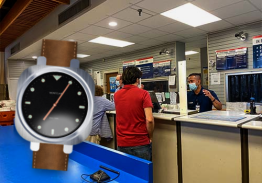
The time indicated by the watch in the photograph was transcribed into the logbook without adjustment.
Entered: 7:05
